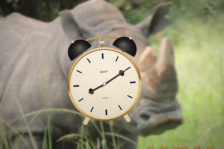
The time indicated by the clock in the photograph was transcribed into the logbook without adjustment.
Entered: 8:10
